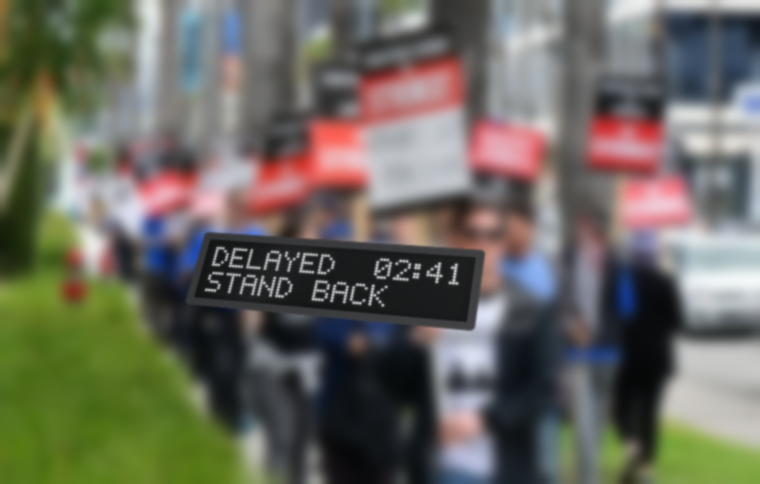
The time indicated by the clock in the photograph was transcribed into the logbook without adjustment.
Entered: 2:41
